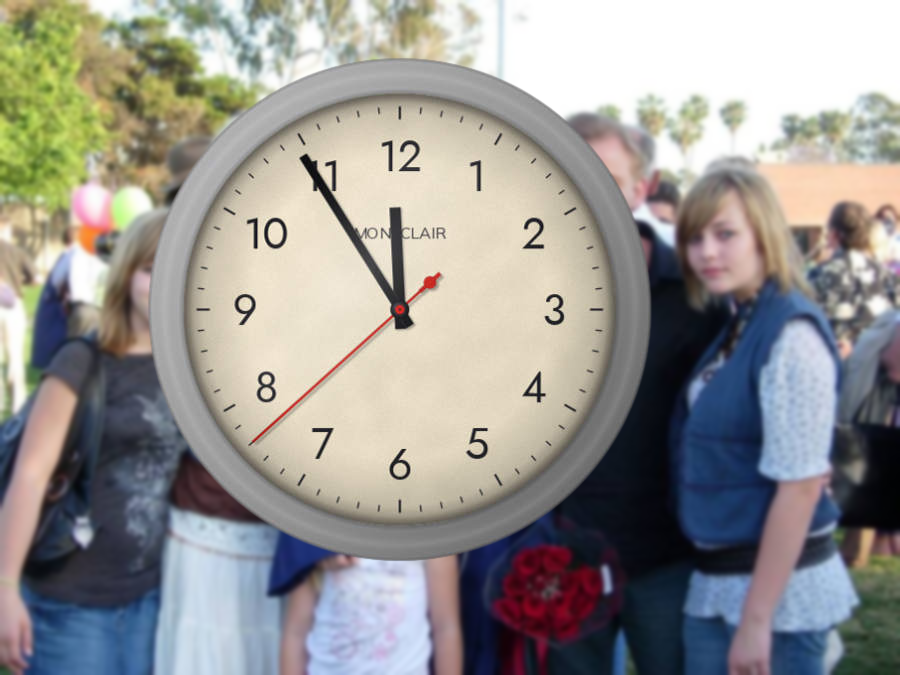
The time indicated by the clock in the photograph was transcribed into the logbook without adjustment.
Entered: 11:54:38
